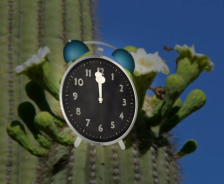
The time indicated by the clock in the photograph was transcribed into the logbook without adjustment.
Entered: 11:59
